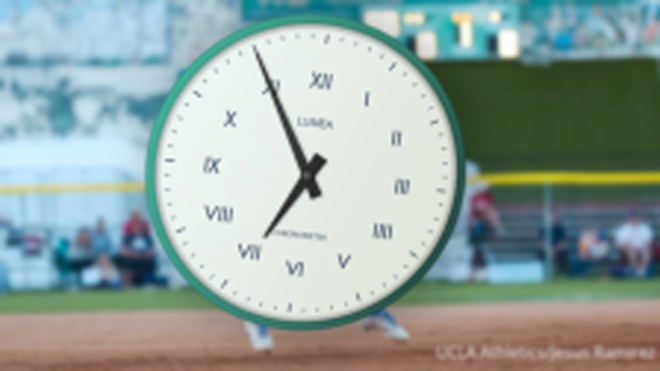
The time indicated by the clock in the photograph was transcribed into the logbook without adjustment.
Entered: 6:55
